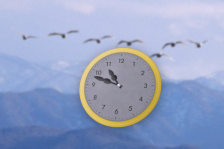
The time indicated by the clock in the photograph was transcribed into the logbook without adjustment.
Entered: 10:48
